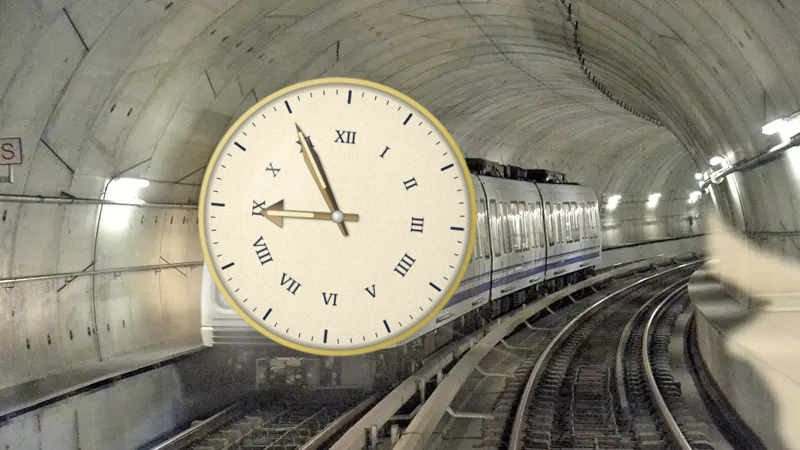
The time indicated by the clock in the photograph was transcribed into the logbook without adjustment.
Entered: 8:55
